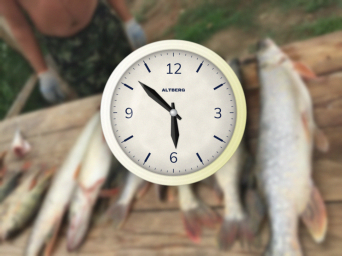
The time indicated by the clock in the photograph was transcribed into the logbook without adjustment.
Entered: 5:52
